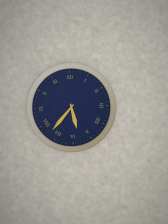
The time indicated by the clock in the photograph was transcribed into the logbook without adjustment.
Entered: 5:37
